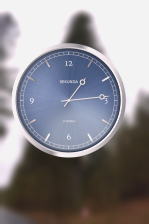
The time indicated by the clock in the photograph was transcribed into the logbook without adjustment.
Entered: 1:14
